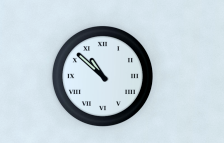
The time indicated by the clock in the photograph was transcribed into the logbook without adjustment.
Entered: 10:52
